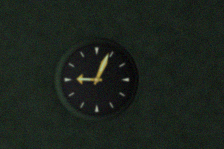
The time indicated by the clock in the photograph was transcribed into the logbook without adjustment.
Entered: 9:04
